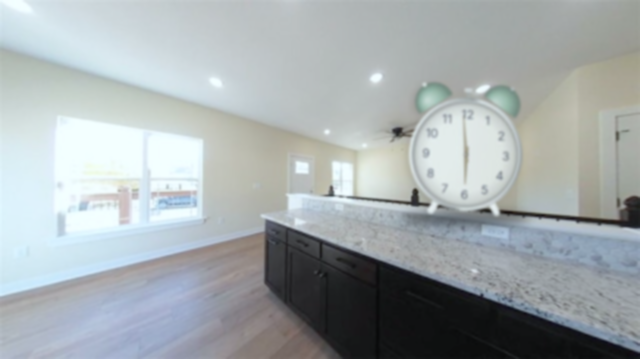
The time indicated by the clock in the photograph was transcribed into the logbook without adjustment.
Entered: 5:59
